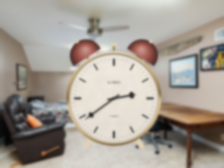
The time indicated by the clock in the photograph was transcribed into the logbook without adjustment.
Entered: 2:39
